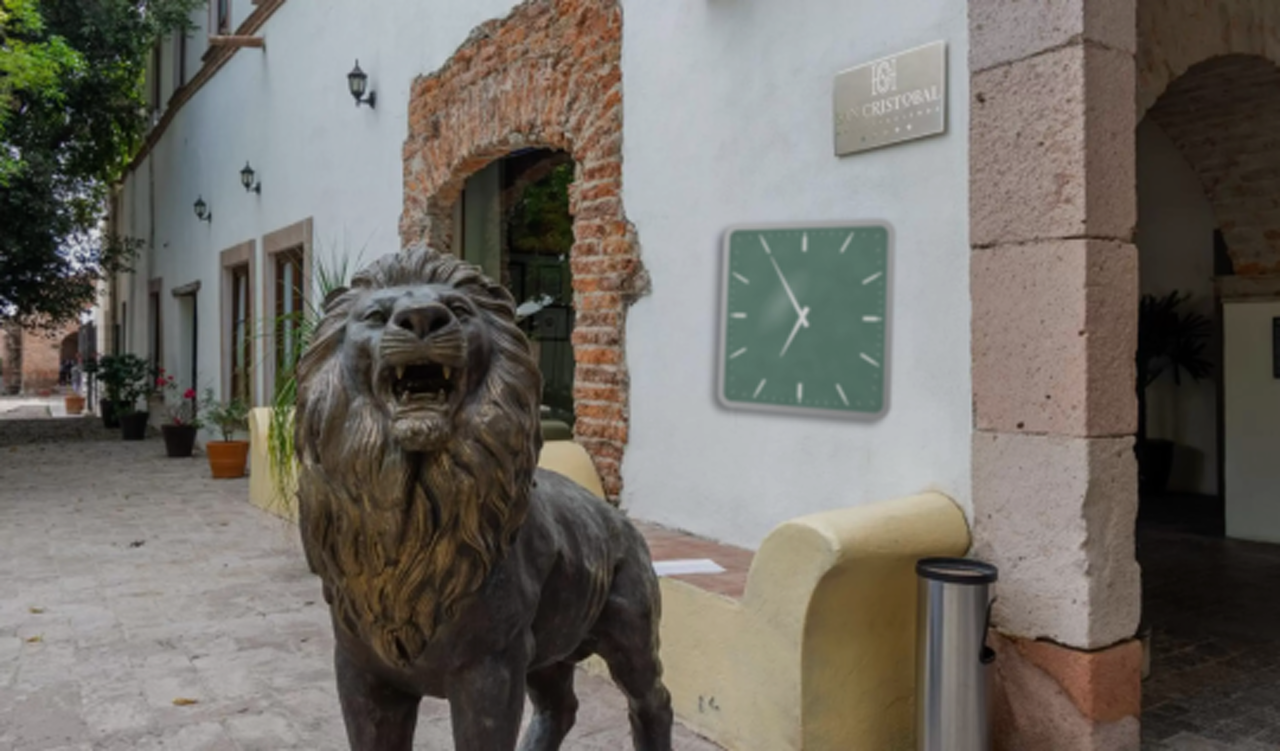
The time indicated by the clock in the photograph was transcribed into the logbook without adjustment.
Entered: 6:55
